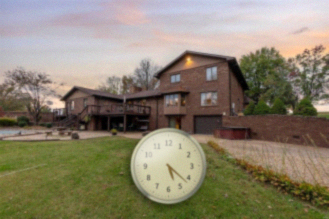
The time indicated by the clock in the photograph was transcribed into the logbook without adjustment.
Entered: 5:22
